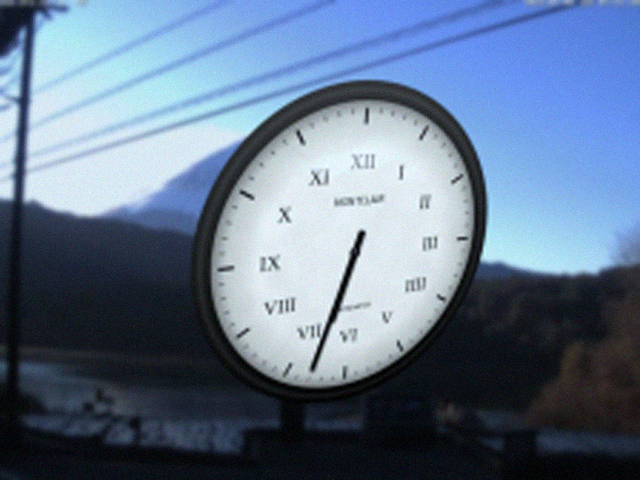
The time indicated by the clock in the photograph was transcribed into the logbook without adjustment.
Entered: 6:33
